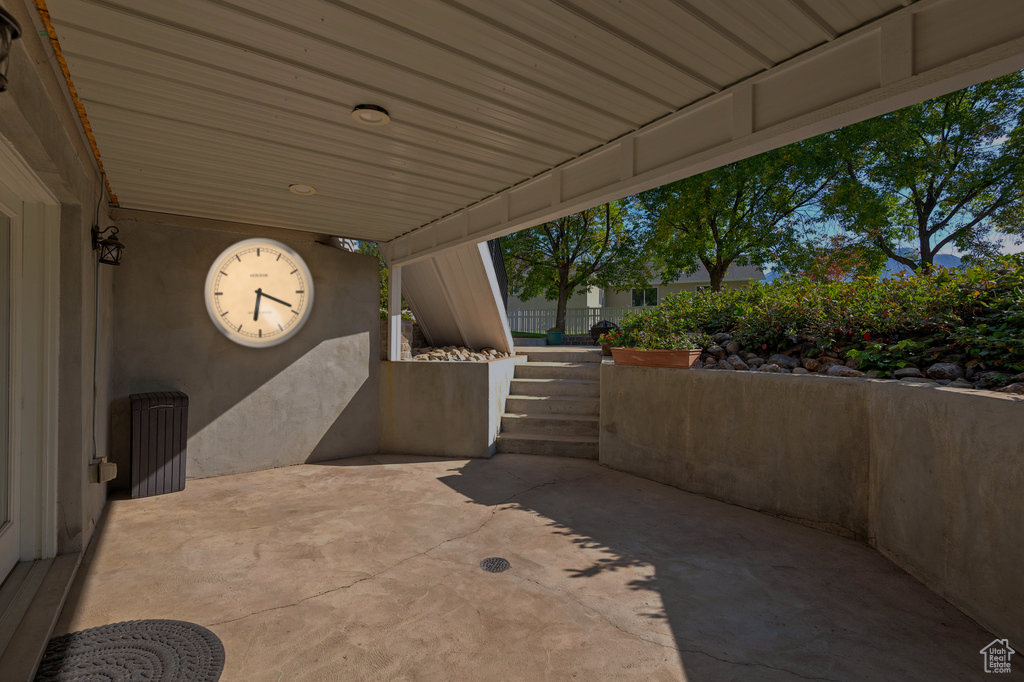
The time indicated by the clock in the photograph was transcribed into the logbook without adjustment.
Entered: 6:19
